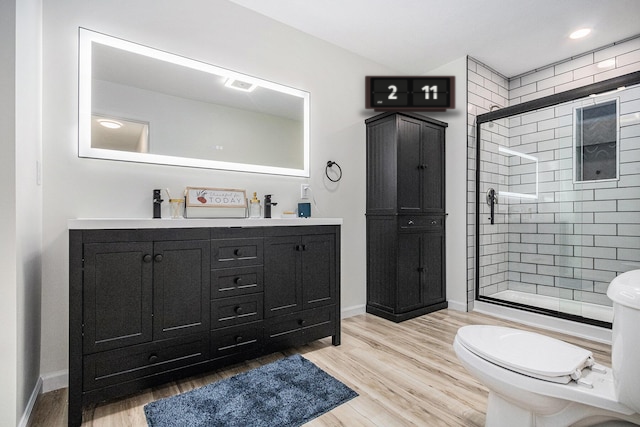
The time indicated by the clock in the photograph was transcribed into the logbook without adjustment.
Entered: 2:11
